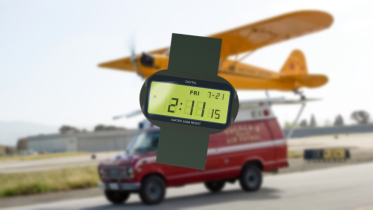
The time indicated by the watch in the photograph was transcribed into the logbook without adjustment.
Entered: 2:11:15
